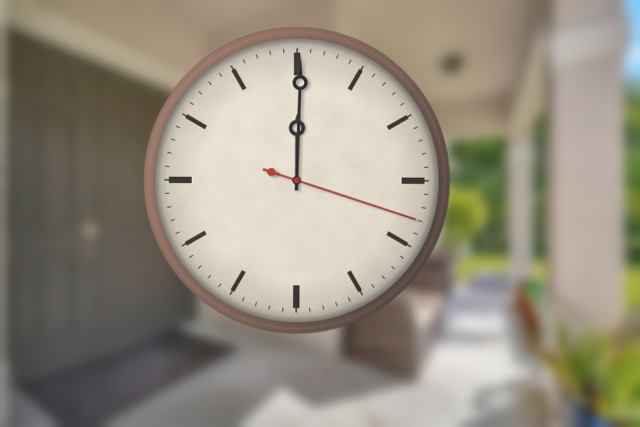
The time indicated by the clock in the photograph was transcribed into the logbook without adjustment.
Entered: 12:00:18
